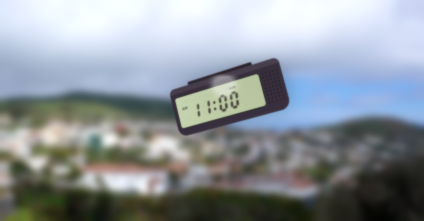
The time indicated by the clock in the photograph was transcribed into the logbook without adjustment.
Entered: 11:00
